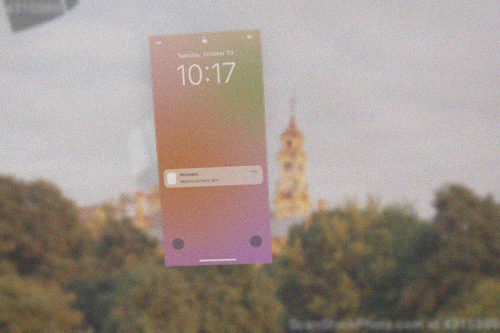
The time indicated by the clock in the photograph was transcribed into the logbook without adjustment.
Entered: 10:17
